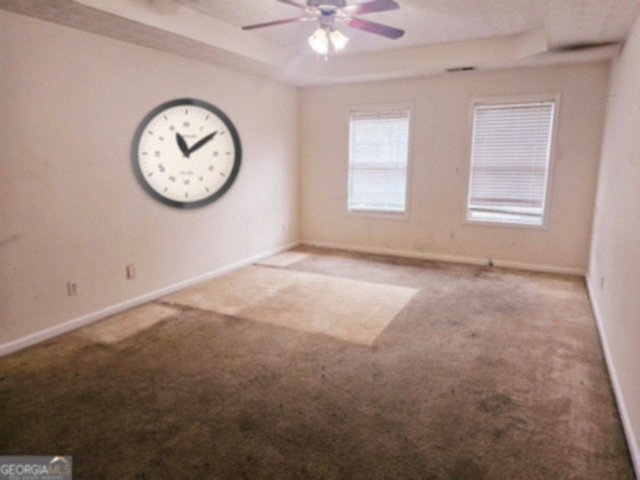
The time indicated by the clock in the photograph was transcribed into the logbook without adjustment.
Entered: 11:09
